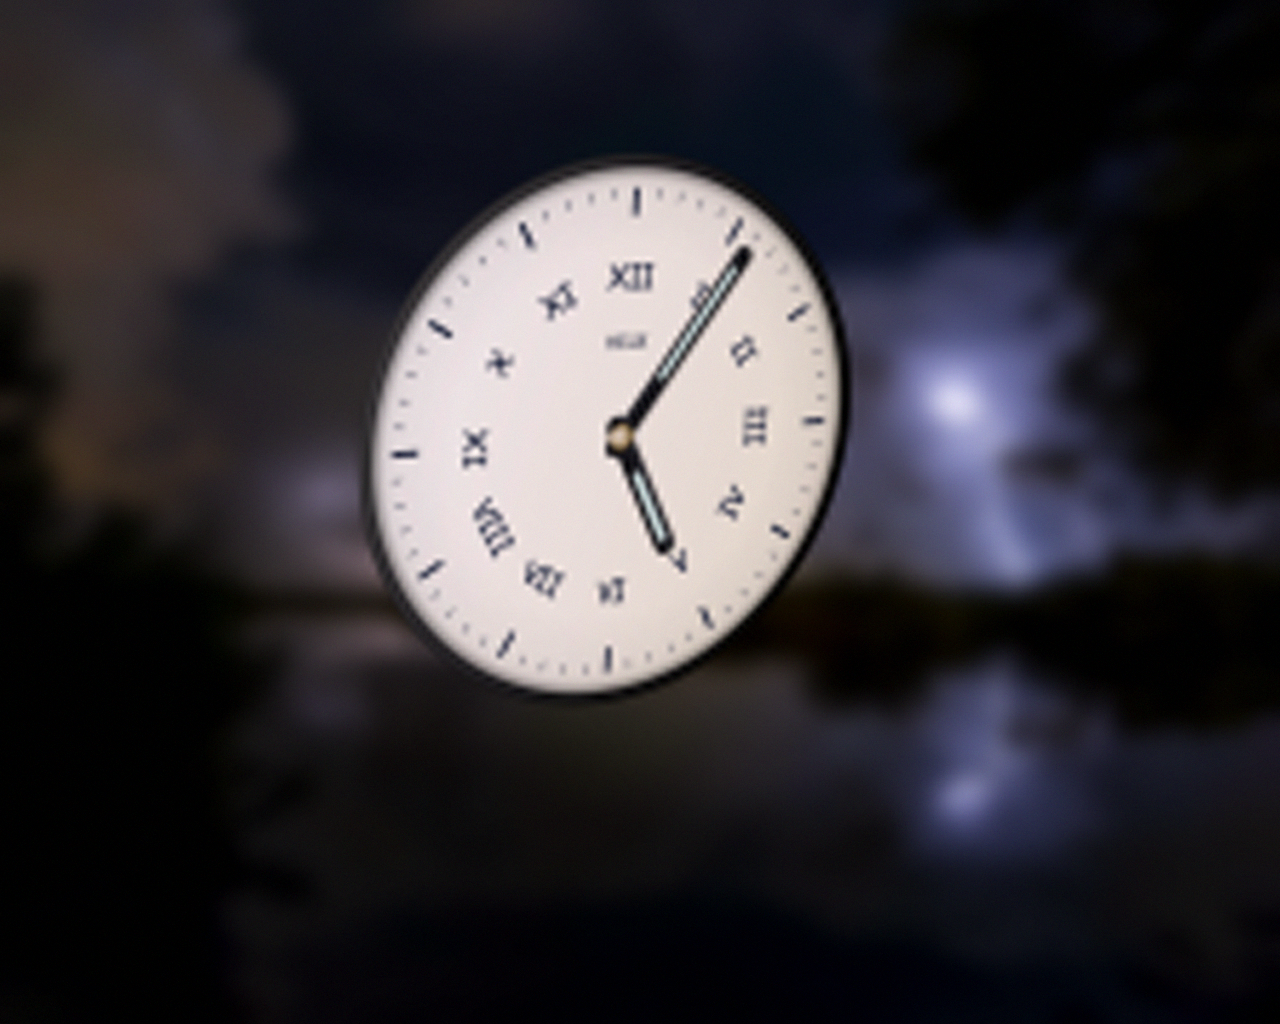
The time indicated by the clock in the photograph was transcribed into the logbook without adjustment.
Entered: 5:06
